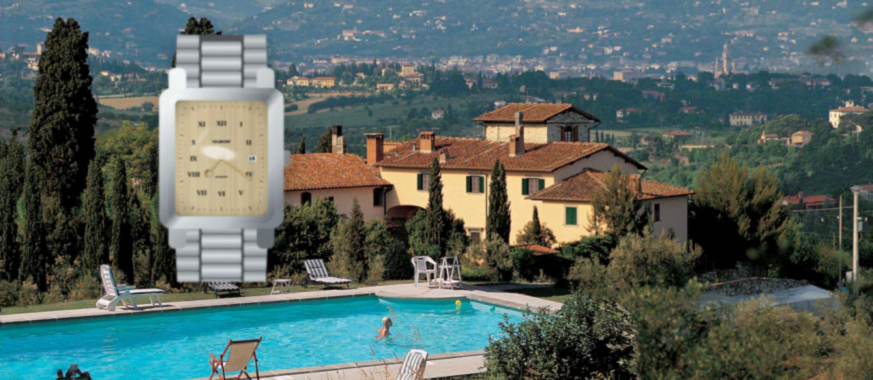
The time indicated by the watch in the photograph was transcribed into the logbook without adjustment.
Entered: 7:21
